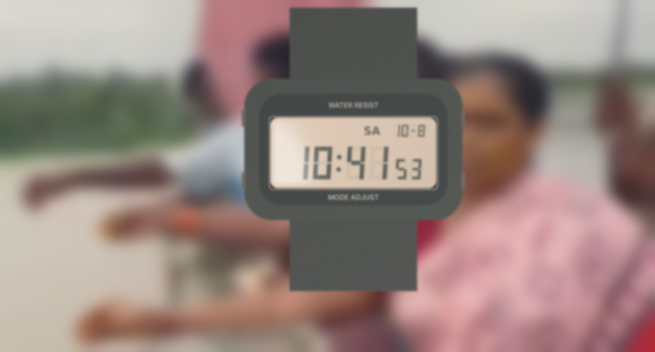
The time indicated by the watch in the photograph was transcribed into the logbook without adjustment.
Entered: 10:41:53
